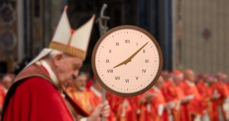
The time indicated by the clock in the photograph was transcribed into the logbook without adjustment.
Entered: 8:08
